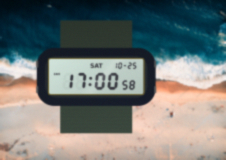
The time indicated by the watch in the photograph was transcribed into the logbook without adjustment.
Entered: 17:00
